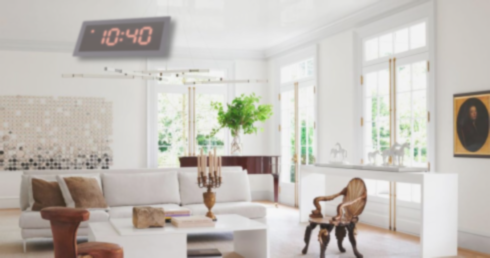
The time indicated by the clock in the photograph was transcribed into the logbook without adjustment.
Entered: 10:40
